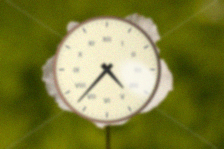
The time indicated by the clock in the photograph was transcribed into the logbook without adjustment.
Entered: 4:37
